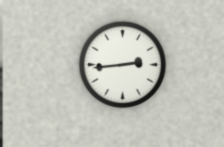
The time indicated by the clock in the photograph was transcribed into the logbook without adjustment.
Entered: 2:44
